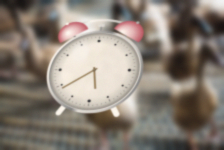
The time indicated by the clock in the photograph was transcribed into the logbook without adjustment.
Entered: 5:39
